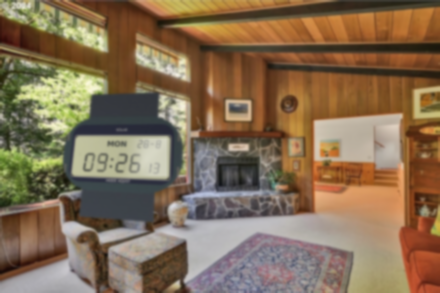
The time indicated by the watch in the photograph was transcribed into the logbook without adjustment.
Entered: 9:26
